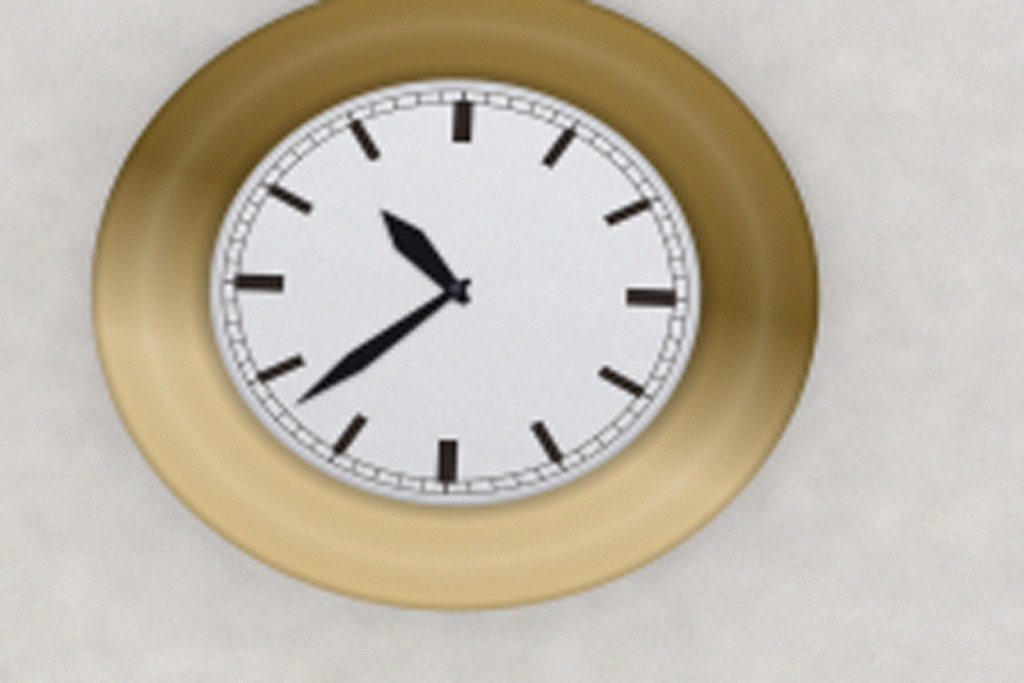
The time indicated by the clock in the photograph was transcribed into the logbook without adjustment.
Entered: 10:38
